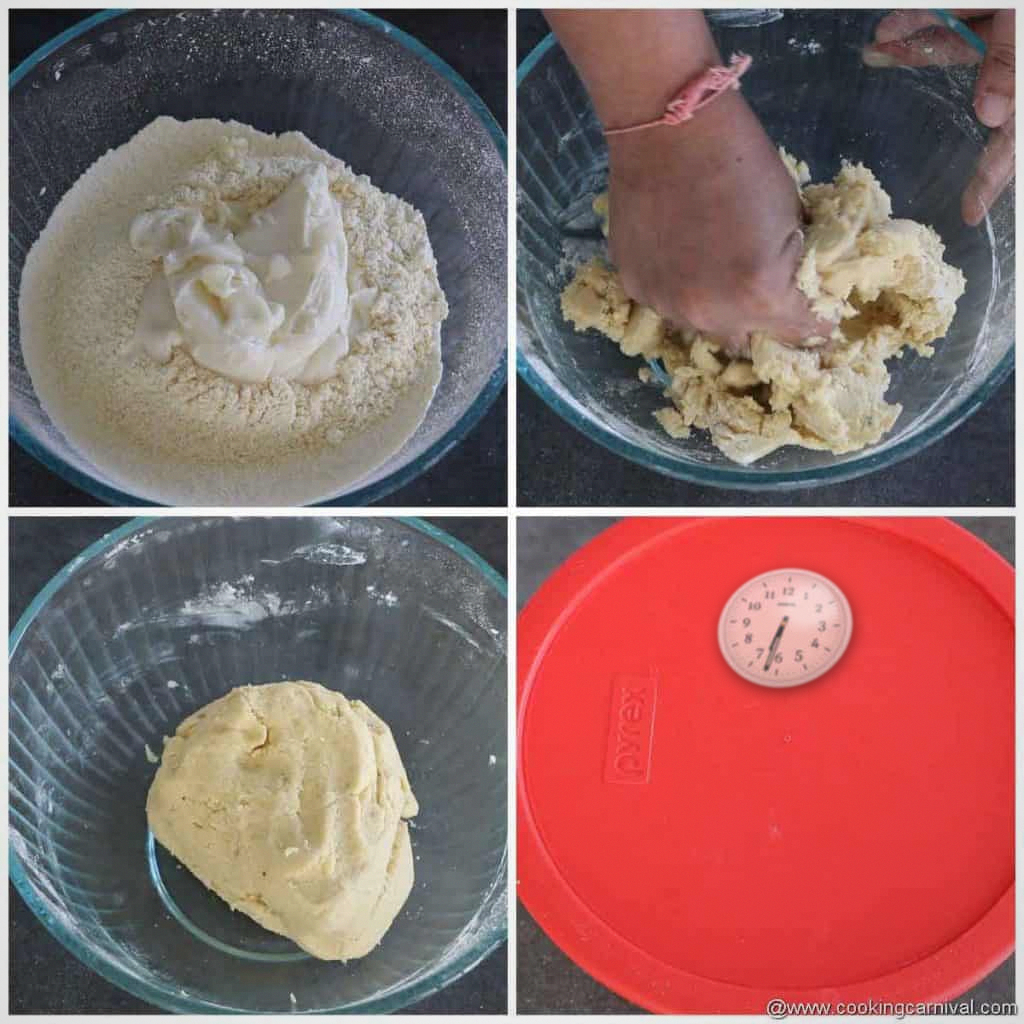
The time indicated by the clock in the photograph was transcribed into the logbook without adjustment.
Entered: 6:32
